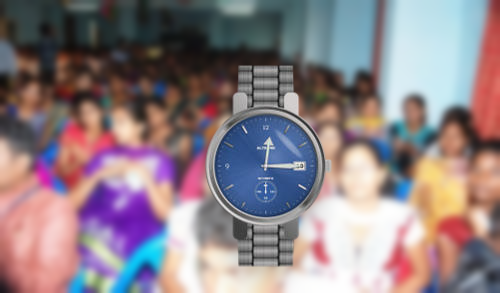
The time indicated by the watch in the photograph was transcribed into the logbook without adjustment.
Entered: 12:15
